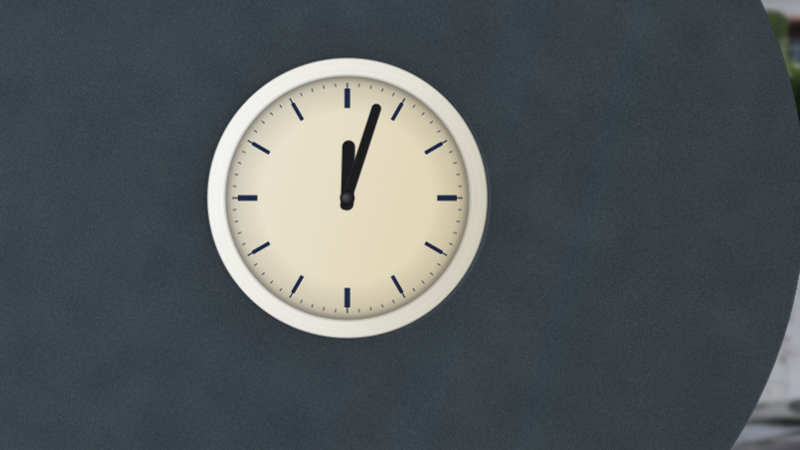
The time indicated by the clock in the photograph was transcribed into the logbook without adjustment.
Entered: 12:03
